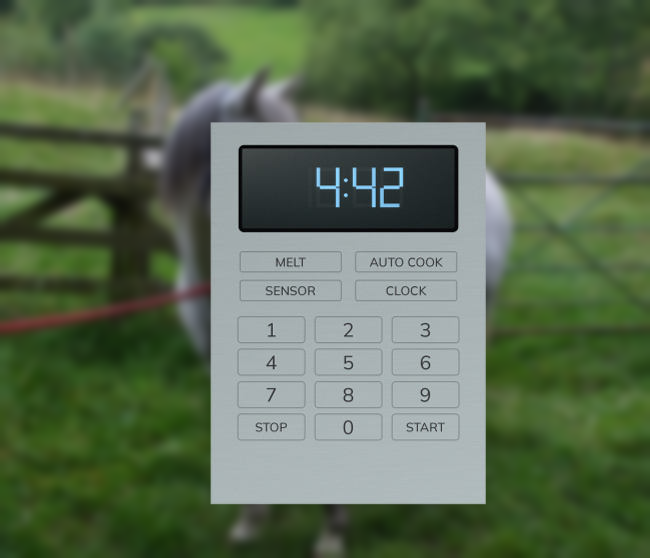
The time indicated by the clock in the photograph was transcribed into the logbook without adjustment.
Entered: 4:42
